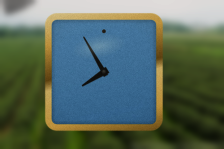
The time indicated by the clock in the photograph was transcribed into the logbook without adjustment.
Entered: 7:55
